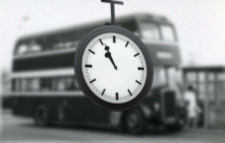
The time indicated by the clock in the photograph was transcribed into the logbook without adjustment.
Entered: 10:56
